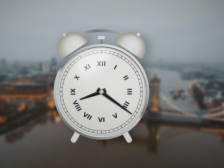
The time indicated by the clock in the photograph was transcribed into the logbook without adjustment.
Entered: 8:21
